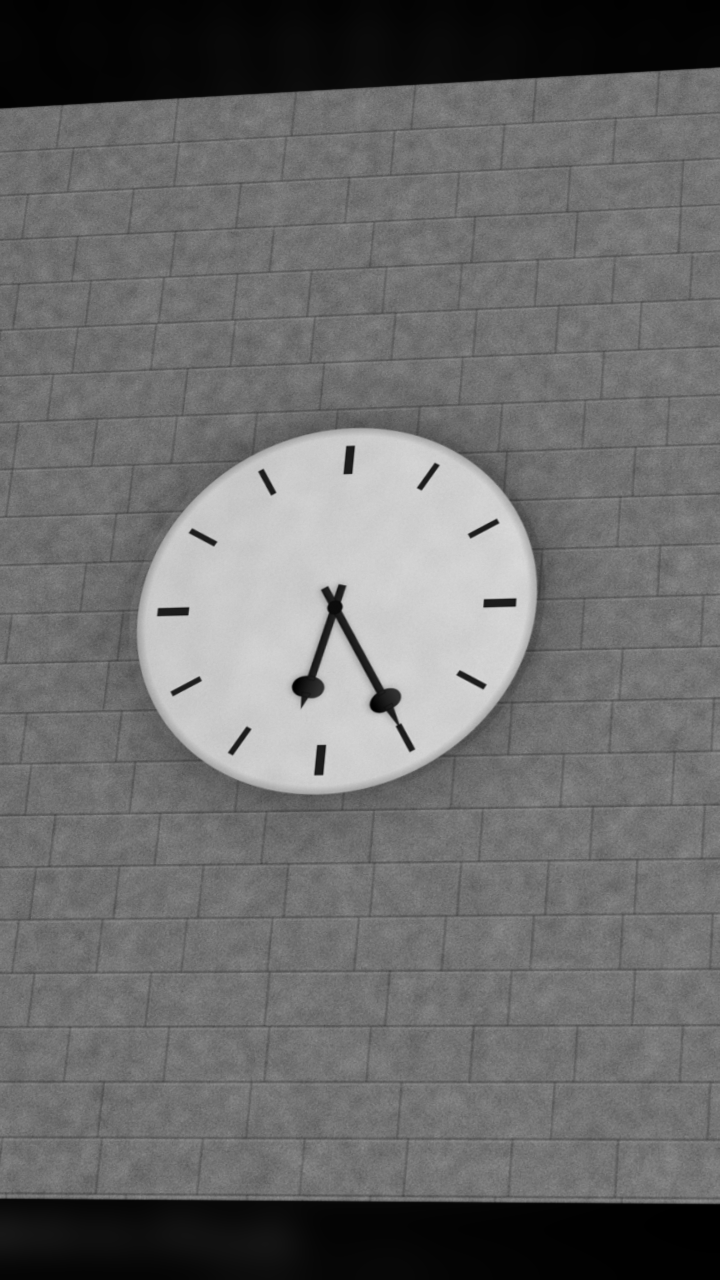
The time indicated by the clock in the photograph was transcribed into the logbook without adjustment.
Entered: 6:25
